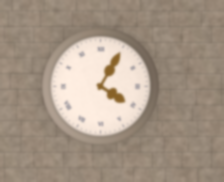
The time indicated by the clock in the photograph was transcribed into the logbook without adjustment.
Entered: 4:05
